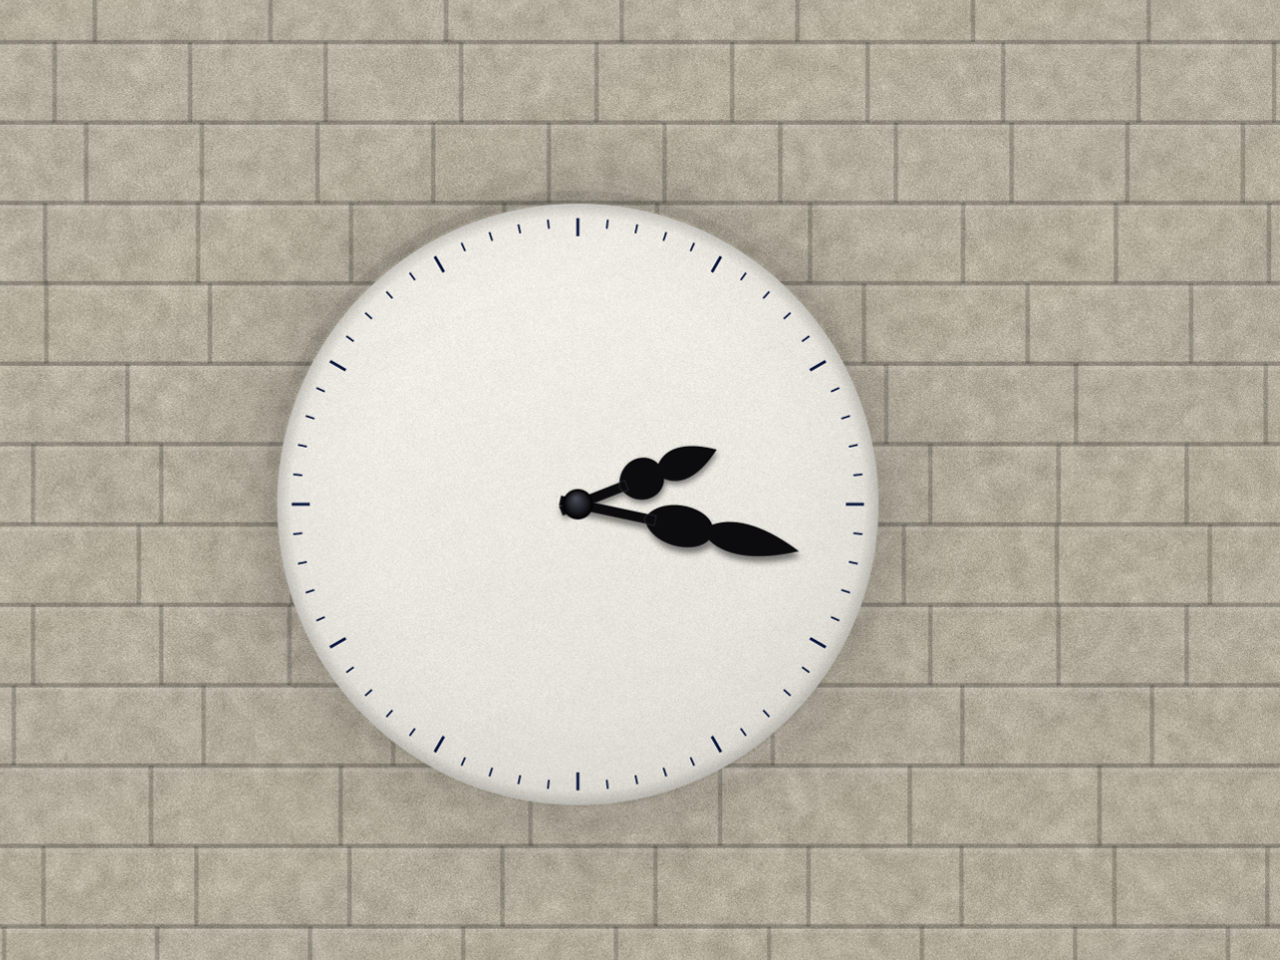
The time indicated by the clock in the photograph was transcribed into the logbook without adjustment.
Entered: 2:17
